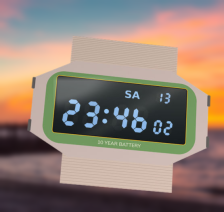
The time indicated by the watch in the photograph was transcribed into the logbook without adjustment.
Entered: 23:46:02
